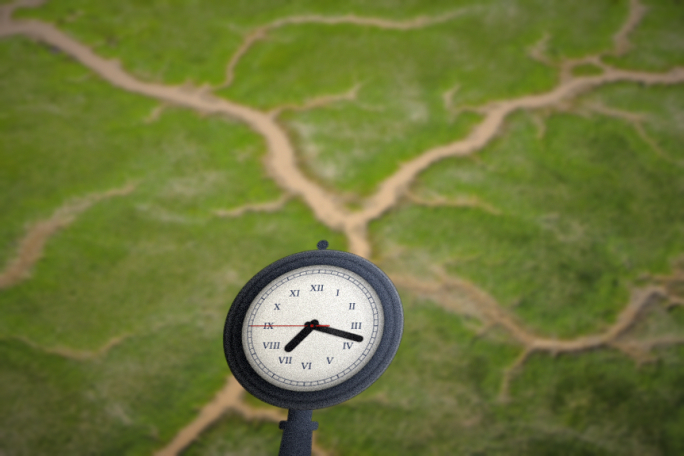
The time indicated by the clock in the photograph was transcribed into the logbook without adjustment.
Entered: 7:17:45
